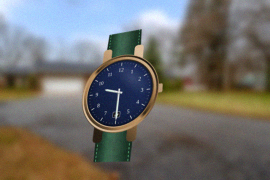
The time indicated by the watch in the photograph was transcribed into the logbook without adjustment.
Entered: 9:30
